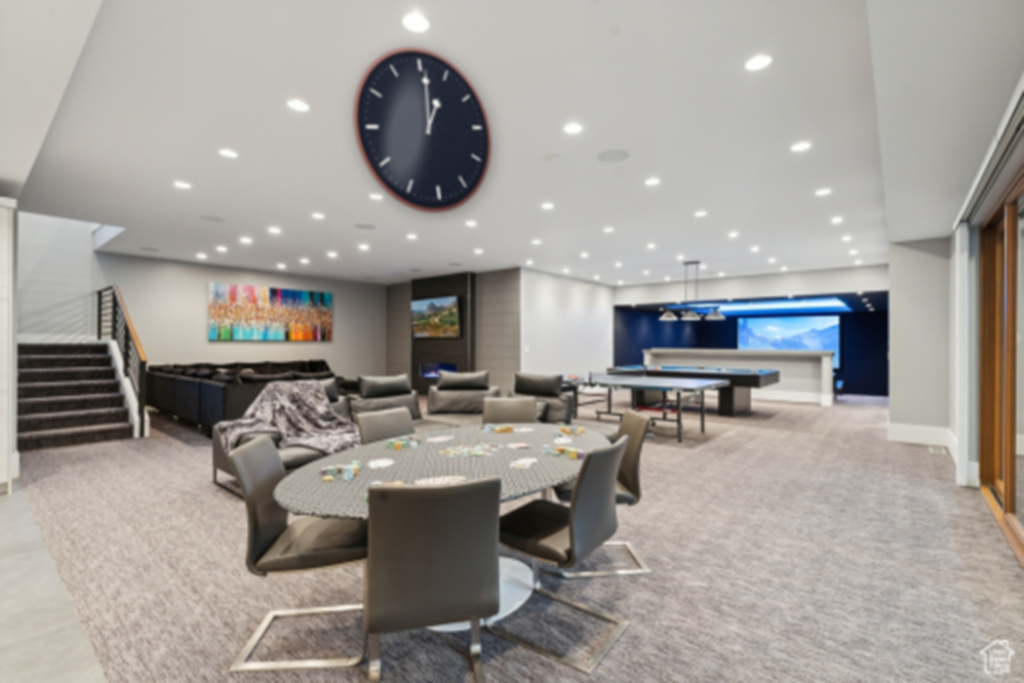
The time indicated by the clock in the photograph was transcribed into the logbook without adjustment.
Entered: 1:01
